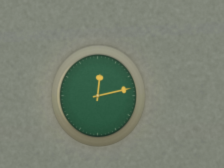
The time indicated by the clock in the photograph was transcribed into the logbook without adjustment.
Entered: 12:13
